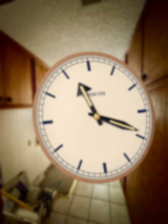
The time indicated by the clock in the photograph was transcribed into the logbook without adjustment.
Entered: 11:19
